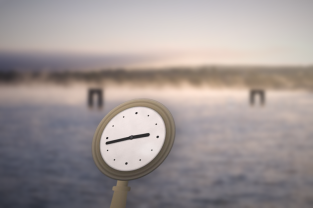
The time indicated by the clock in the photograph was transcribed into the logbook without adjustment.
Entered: 2:43
